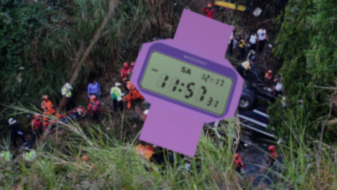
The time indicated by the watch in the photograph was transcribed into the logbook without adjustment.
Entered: 11:57
